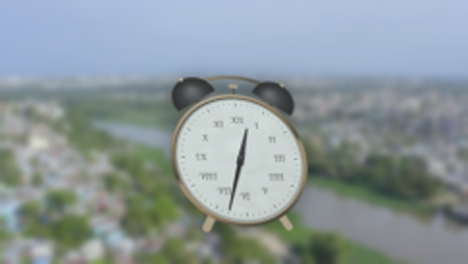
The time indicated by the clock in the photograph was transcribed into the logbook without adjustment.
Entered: 12:33
